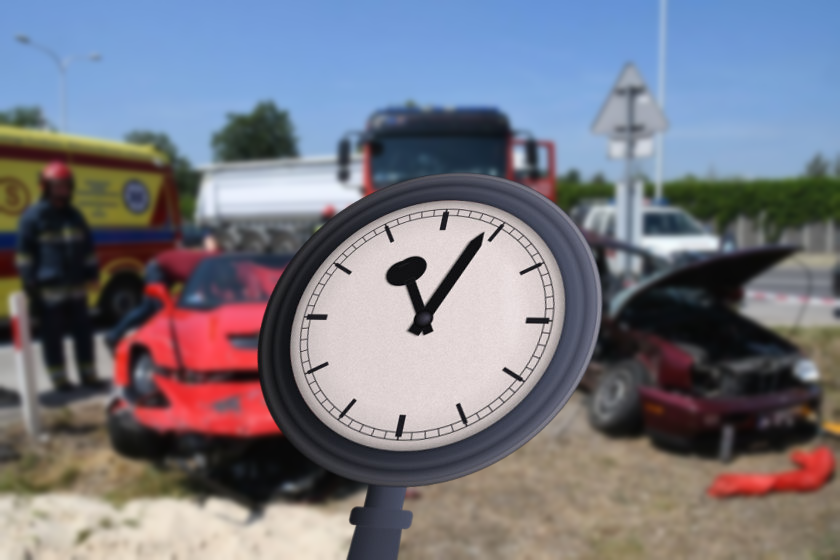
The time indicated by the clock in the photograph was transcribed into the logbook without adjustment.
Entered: 11:04
